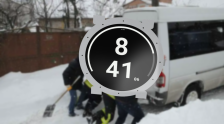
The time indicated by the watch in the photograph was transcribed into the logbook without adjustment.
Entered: 8:41
